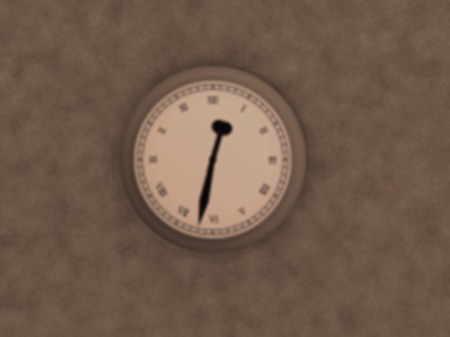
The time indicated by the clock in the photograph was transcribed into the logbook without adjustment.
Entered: 12:32
